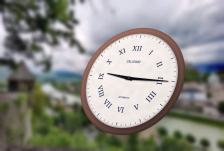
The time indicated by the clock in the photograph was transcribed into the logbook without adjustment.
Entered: 9:15
